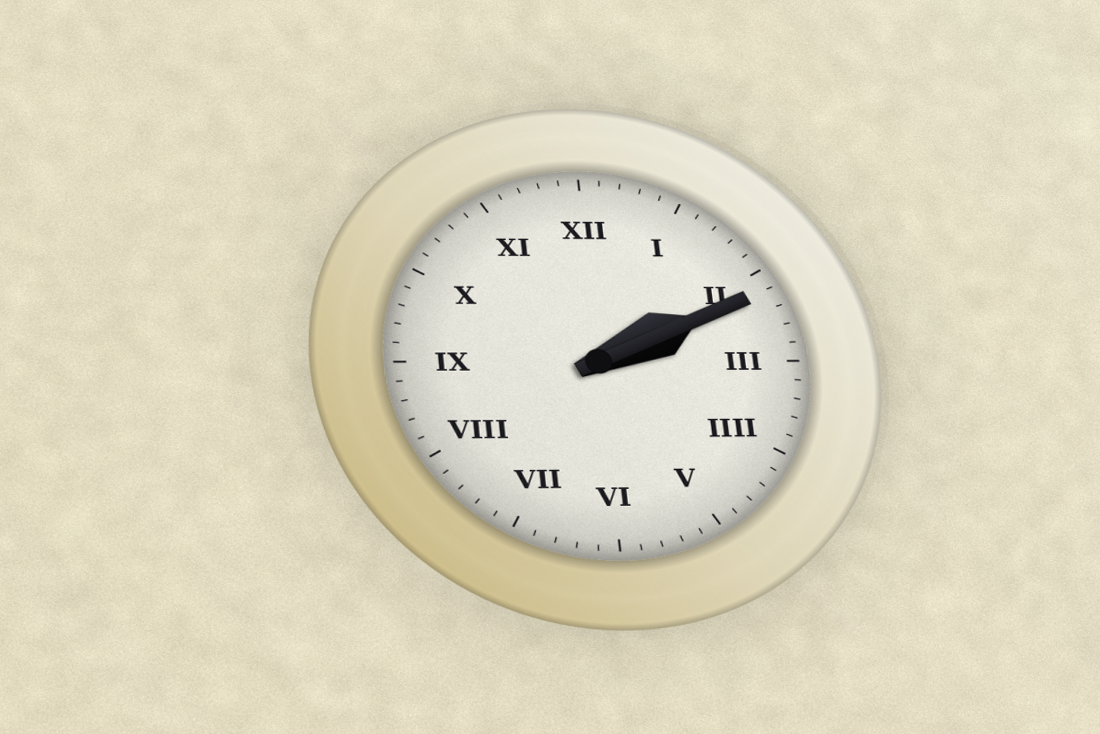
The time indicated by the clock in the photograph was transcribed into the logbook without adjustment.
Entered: 2:11
